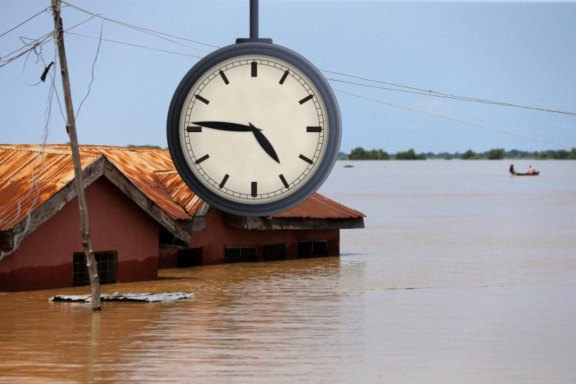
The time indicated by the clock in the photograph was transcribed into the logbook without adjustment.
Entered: 4:46
